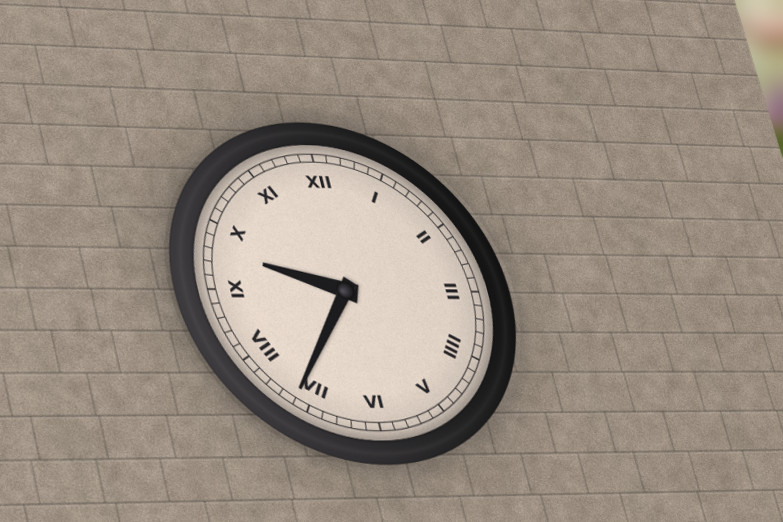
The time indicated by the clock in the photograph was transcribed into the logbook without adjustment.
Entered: 9:36
